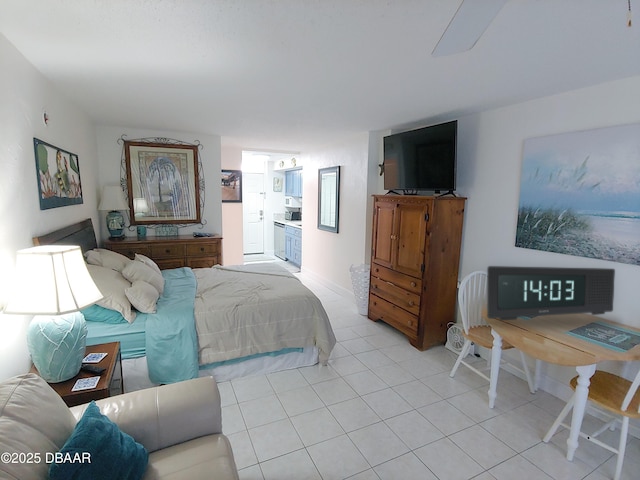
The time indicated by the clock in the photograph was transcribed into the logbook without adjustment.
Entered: 14:03
